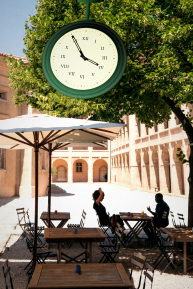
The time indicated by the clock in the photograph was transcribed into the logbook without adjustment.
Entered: 3:55
